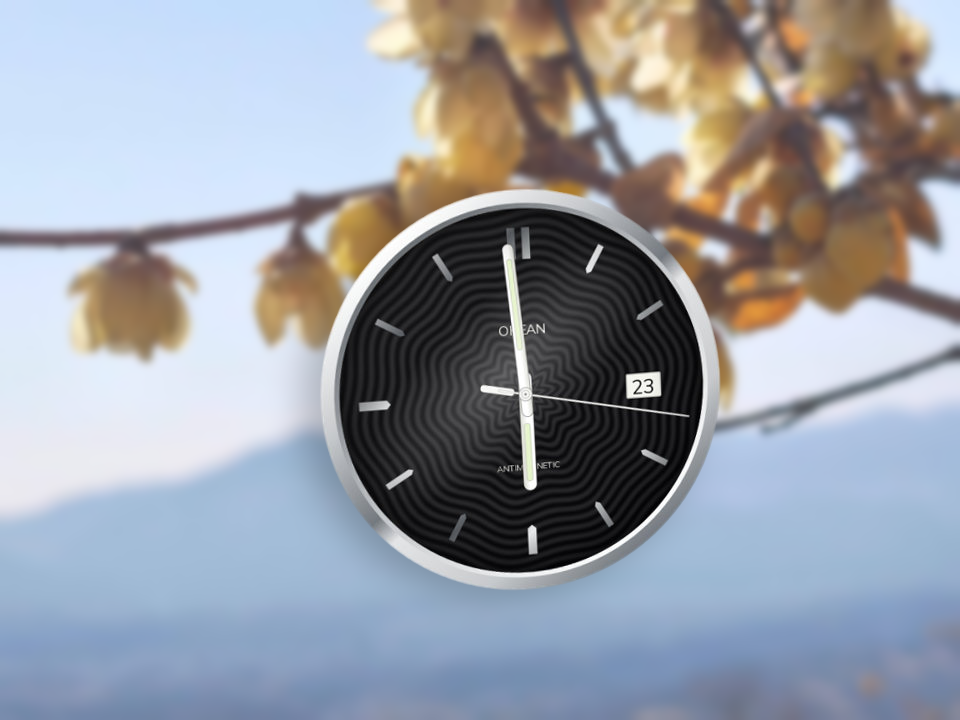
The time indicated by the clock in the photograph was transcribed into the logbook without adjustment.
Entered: 5:59:17
